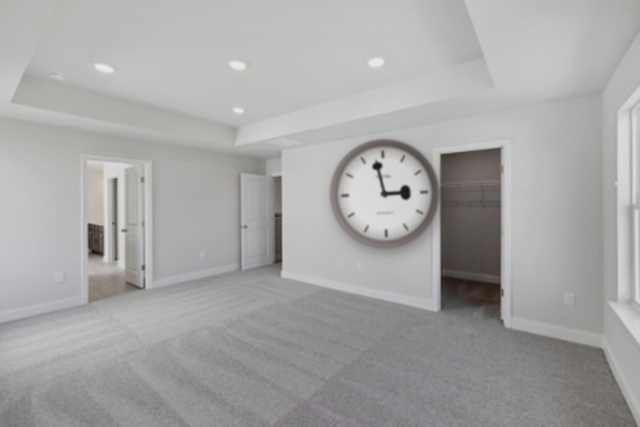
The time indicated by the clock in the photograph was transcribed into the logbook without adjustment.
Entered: 2:58
